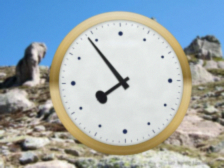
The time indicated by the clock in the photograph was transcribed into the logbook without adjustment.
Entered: 7:54
